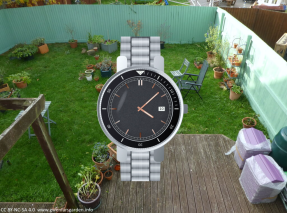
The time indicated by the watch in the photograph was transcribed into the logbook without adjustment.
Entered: 4:08
